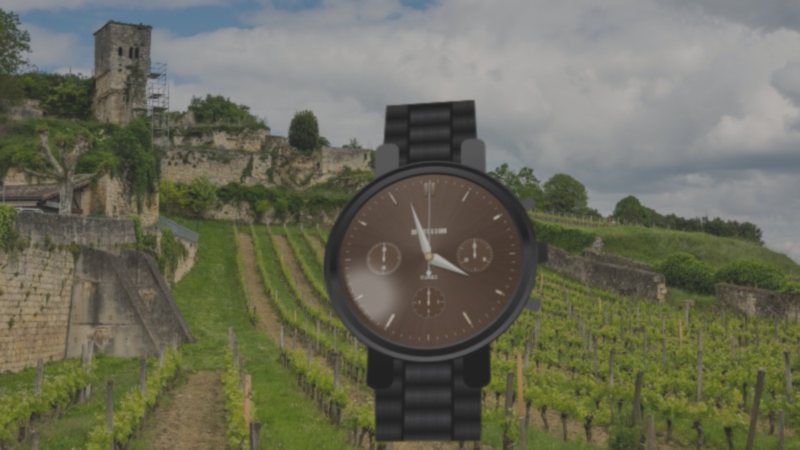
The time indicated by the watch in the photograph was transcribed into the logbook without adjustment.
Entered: 3:57
